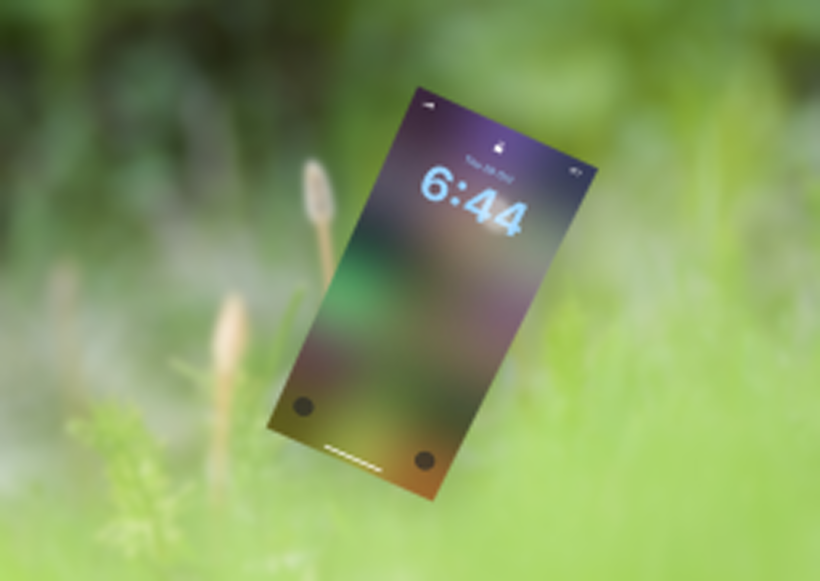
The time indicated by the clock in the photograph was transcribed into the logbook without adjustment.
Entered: 6:44
